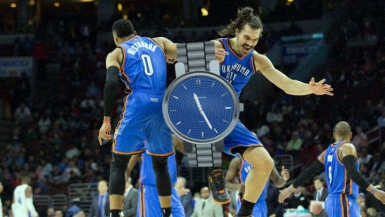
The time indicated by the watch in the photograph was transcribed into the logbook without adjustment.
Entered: 11:26
